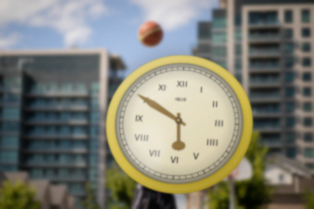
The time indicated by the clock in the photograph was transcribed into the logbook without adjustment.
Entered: 5:50
